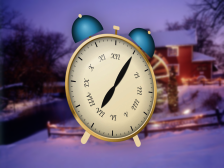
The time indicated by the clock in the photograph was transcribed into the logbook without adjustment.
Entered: 7:05
